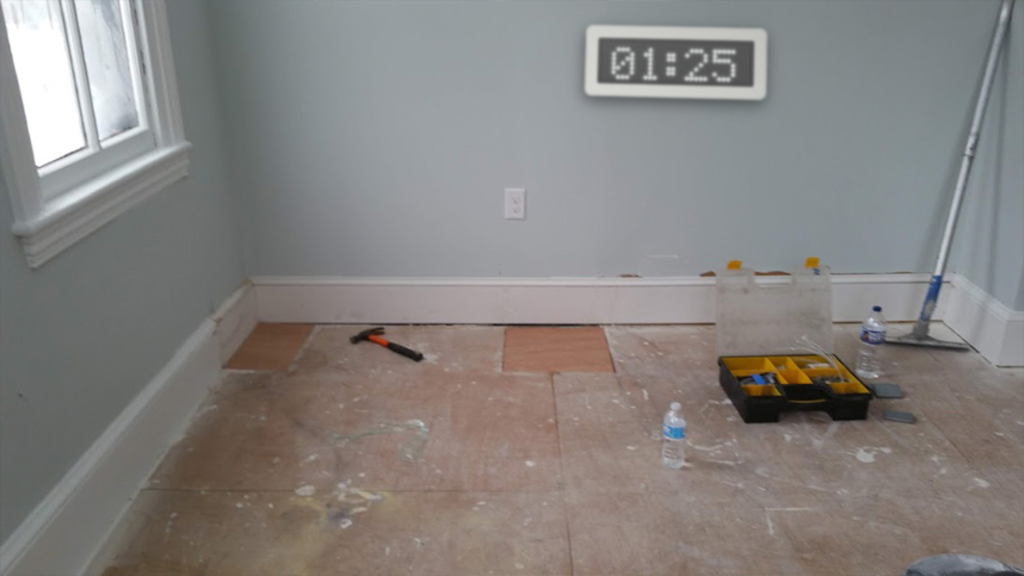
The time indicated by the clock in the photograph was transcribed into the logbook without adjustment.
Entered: 1:25
